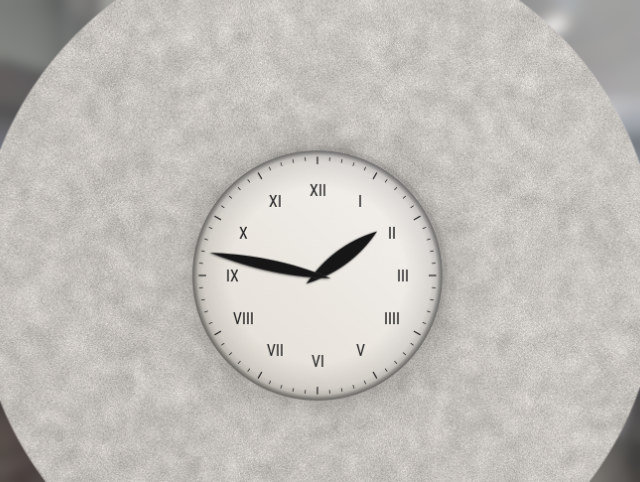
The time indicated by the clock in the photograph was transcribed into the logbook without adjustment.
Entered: 1:47
